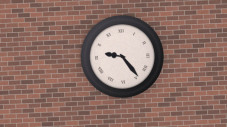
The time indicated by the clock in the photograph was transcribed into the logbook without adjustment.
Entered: 9:24
